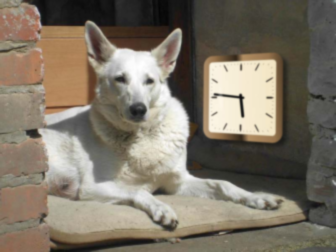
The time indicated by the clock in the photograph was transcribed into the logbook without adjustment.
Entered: 5:46
